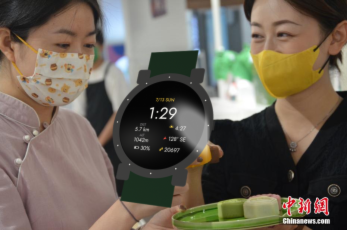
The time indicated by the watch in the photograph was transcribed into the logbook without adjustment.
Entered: 1:29
